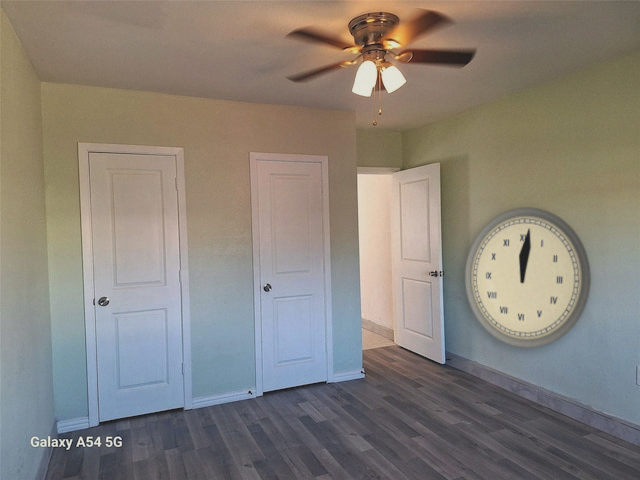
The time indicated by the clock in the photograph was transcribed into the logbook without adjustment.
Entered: 12:01
